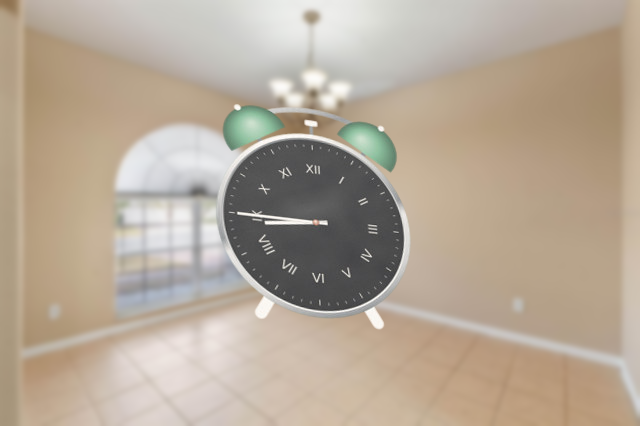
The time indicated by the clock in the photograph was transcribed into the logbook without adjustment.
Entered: 8:45
